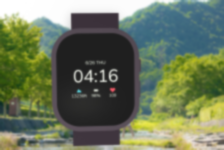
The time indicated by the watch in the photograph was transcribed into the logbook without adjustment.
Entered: 4:16
